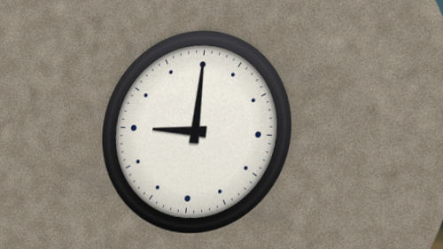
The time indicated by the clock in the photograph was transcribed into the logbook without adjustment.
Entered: 9:00
